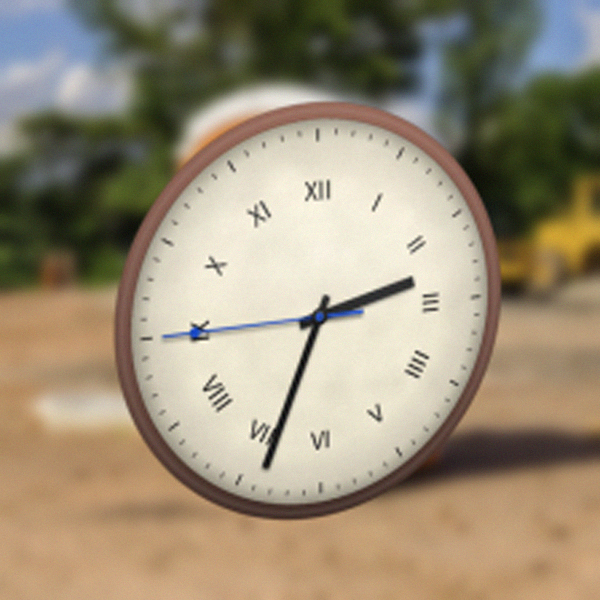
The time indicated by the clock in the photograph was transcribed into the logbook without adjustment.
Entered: 2:33:45
